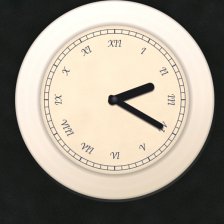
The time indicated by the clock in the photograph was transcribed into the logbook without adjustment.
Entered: 2:20
